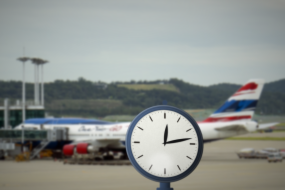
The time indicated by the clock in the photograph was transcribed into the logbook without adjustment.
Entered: 12:13
